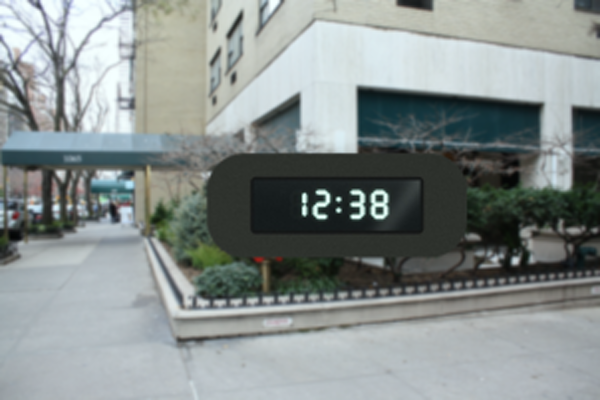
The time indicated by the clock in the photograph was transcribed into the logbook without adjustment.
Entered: 12:38
